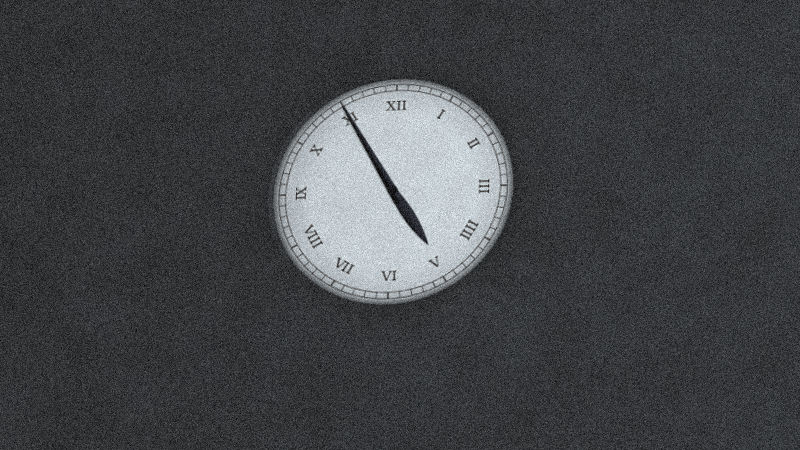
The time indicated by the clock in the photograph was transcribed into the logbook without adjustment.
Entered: 4:55
